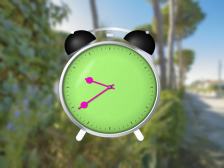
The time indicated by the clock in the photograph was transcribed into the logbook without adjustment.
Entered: 9:39
